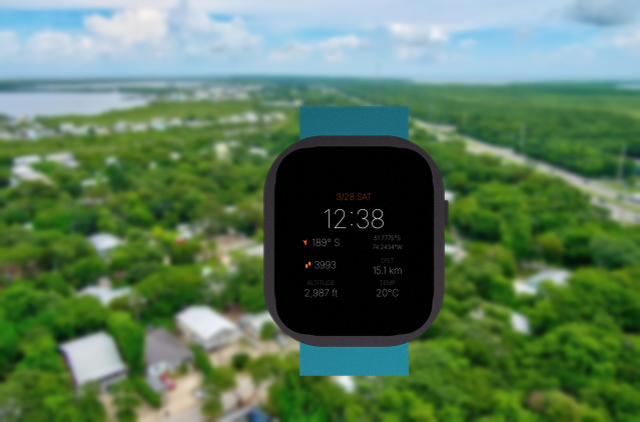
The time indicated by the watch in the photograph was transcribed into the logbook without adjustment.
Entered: 12:38
